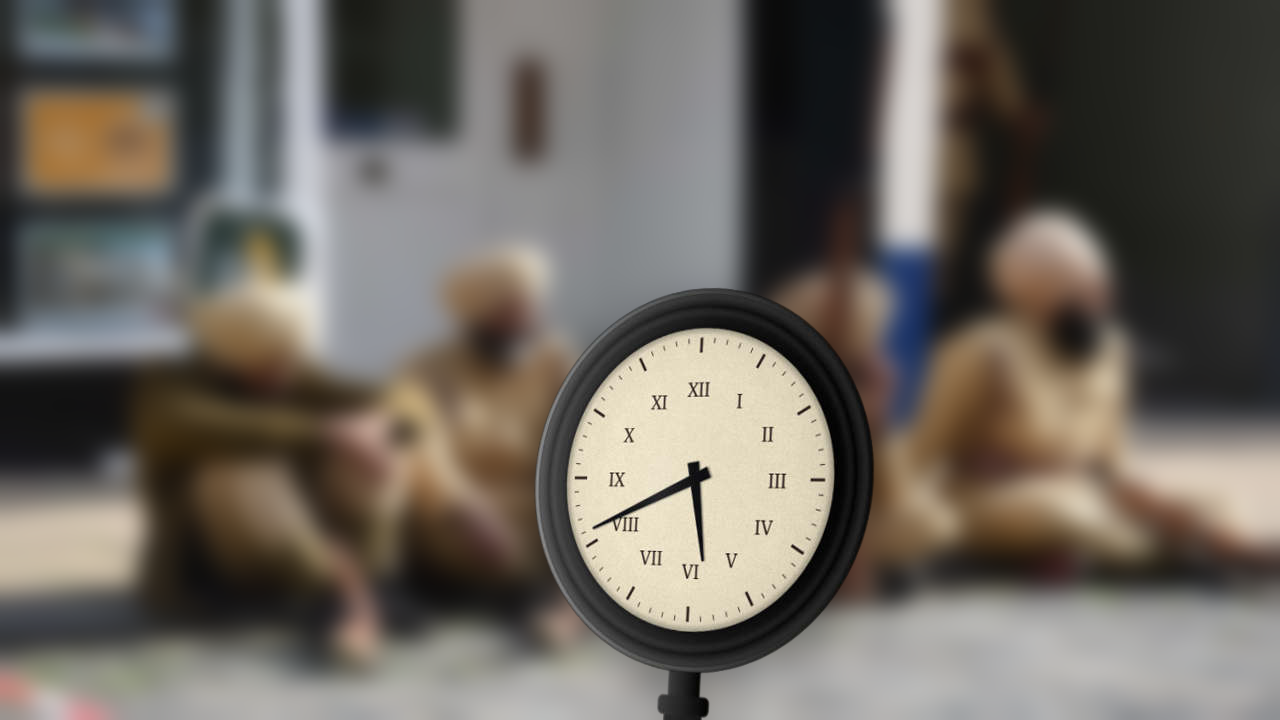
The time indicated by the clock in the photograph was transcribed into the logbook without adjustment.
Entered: 5:41
